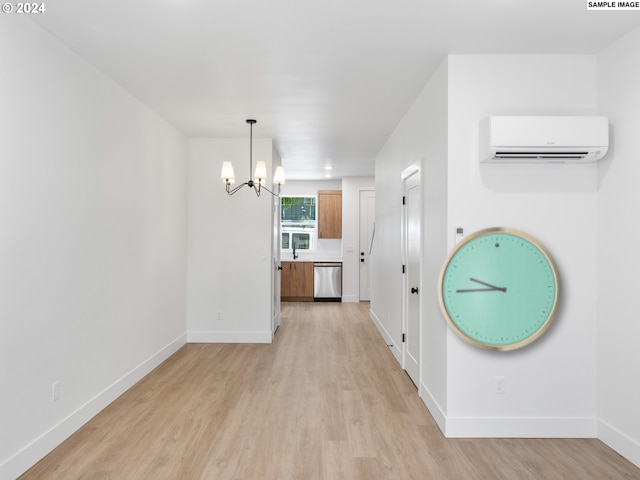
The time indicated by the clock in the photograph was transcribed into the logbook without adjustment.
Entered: 9:45
